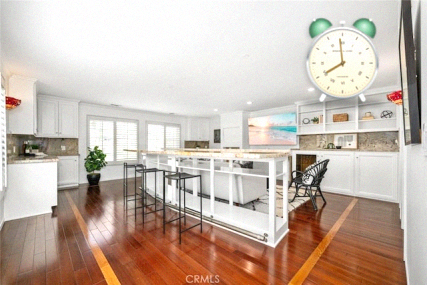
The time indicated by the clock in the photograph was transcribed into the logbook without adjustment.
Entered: 7:59
